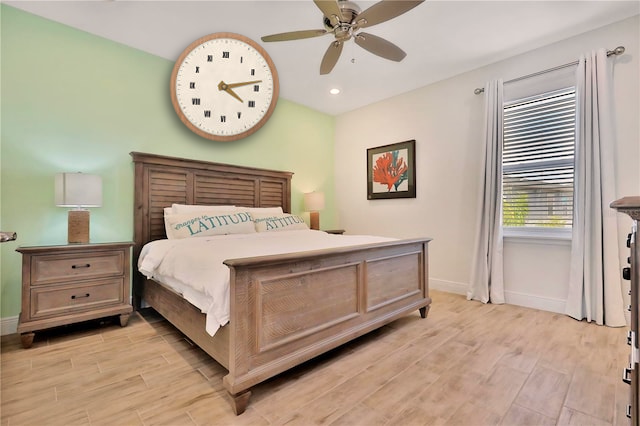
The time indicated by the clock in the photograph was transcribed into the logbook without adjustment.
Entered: 4:13
